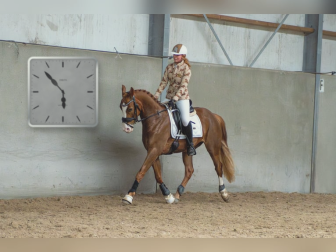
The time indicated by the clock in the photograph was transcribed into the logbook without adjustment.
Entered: 5:53
